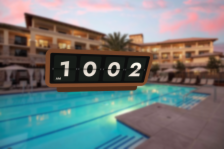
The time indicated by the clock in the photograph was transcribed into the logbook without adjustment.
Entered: 10:02
